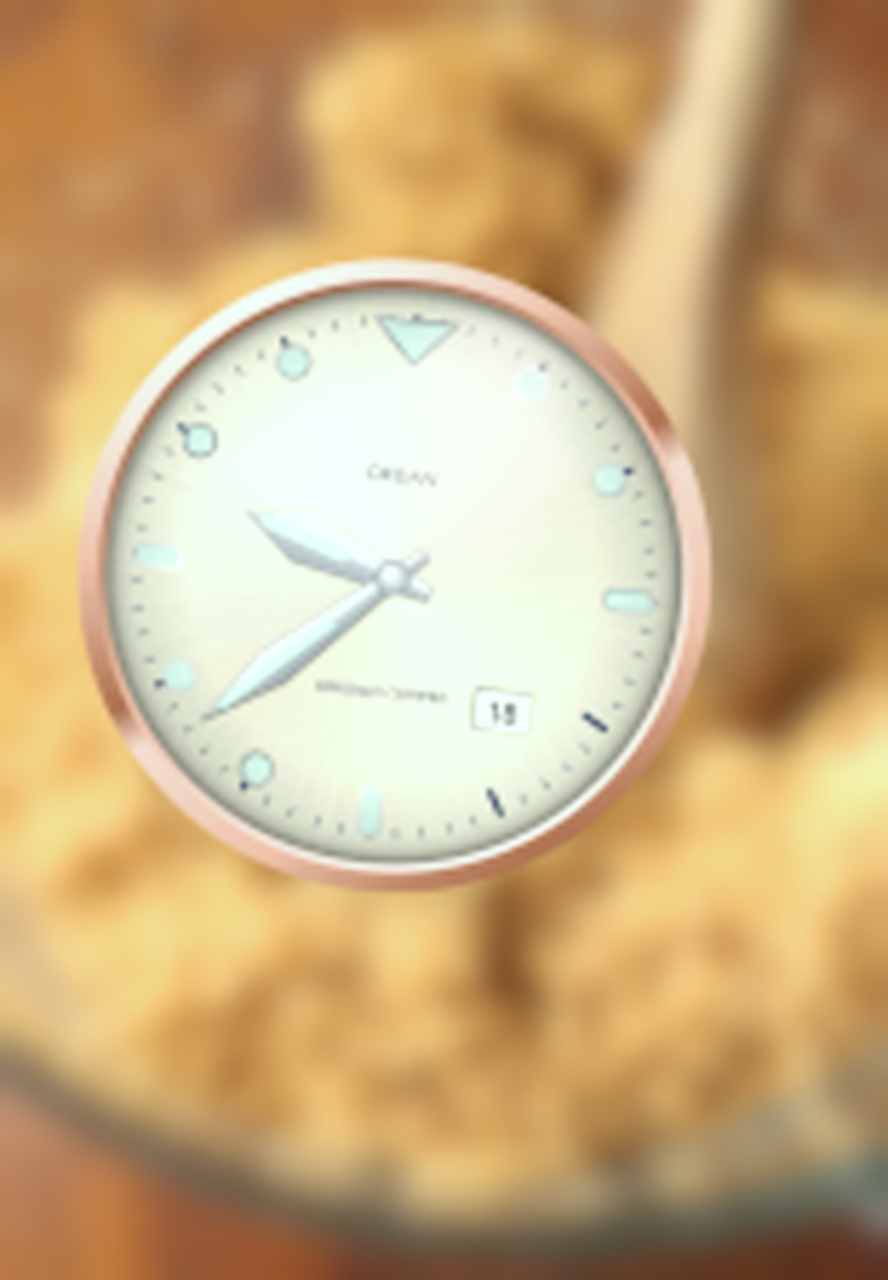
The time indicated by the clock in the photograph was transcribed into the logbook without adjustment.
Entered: 9:38
